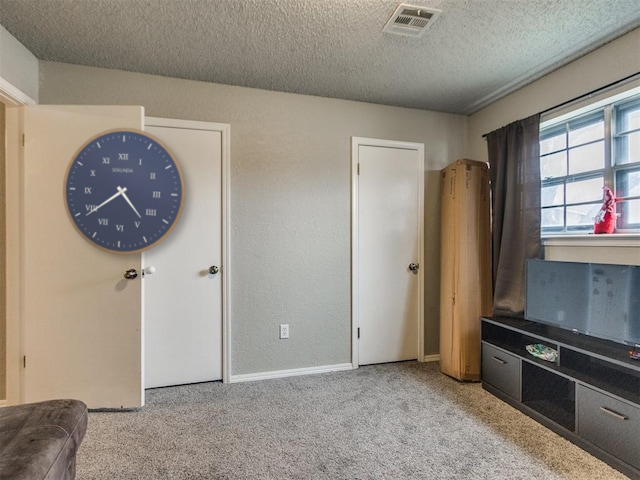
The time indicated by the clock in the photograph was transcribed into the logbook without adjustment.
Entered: 4:39
